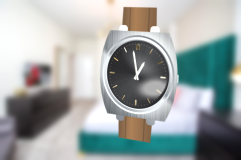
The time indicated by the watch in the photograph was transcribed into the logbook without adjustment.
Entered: 12:58
